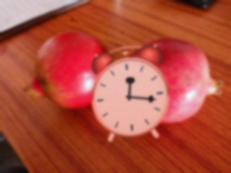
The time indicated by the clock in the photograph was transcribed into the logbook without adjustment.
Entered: 12:17
